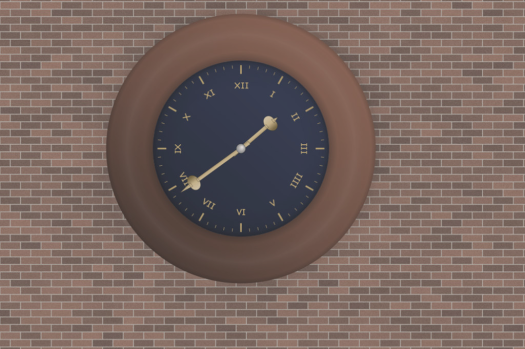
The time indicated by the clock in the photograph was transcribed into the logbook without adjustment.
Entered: 1:39
